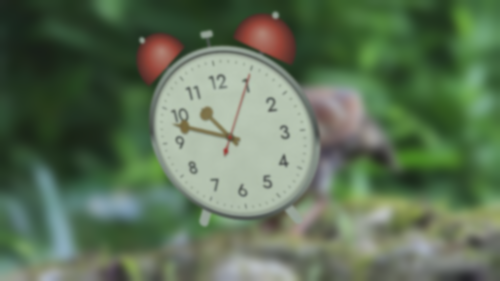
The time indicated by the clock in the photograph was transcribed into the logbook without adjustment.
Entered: 10:48:05
